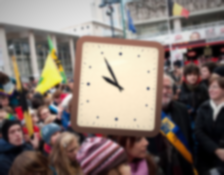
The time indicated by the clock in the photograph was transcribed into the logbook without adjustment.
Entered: 9:55
